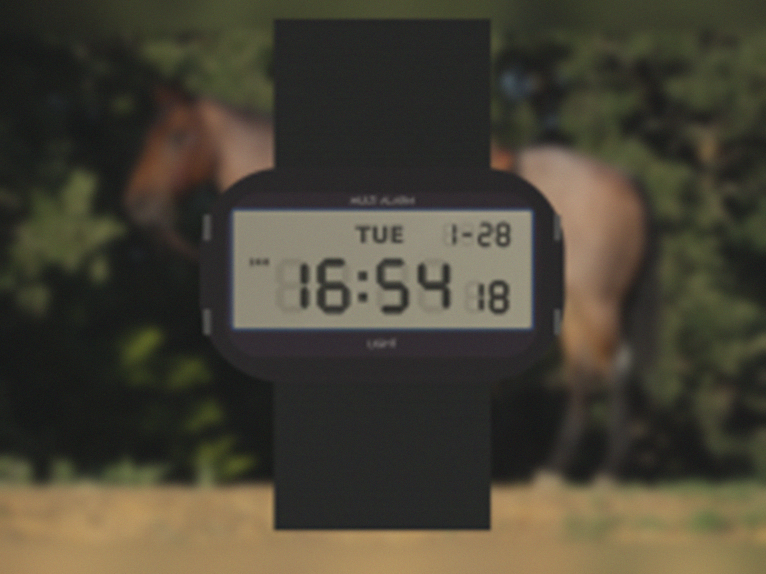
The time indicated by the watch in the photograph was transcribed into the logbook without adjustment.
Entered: 16:54:18
